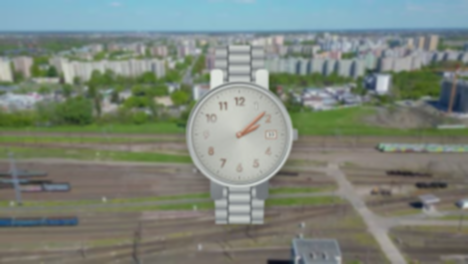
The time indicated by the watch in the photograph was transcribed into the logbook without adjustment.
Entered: 2:08
